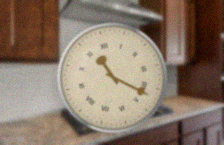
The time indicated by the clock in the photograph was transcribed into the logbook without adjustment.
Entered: 11:22
